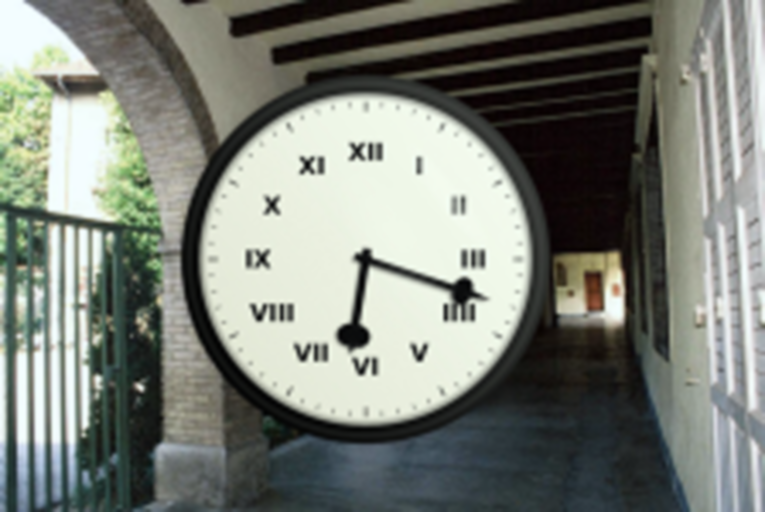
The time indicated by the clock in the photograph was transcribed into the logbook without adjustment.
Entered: 6:18
